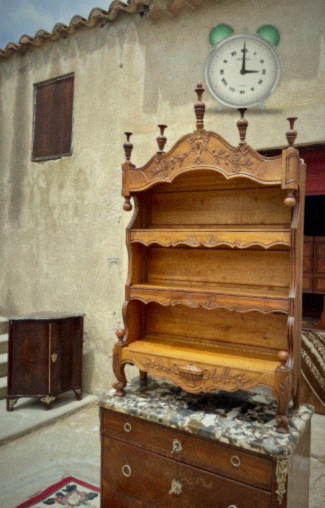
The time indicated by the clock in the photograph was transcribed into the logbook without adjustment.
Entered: 3:00
